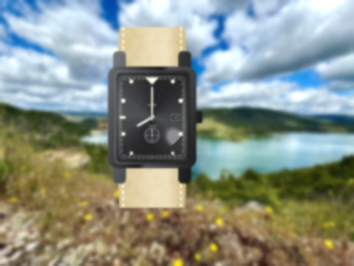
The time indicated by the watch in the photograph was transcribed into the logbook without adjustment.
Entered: 8:00
